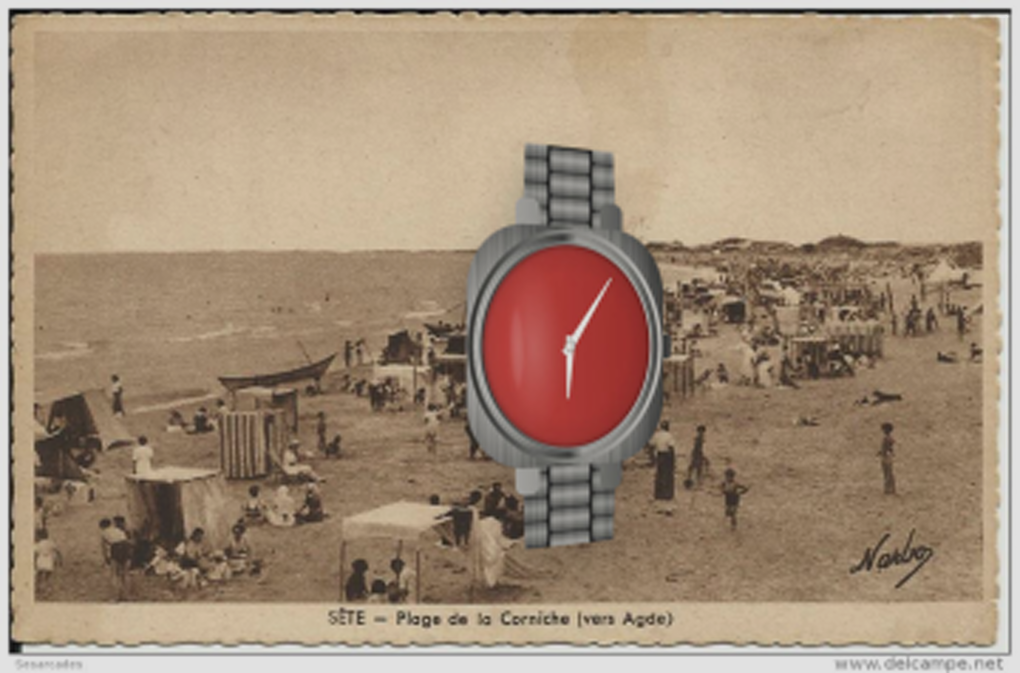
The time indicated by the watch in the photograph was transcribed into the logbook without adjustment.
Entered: 6:06
